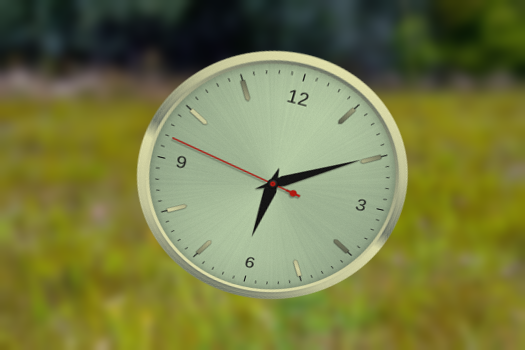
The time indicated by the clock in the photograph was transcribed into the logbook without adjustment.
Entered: 6:09:47
